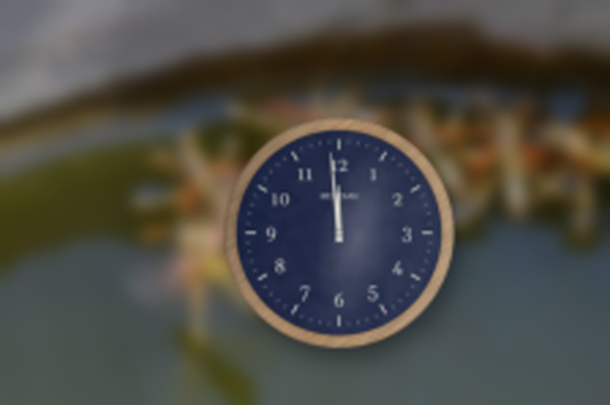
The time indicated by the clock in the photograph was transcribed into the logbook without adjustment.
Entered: 11:59
